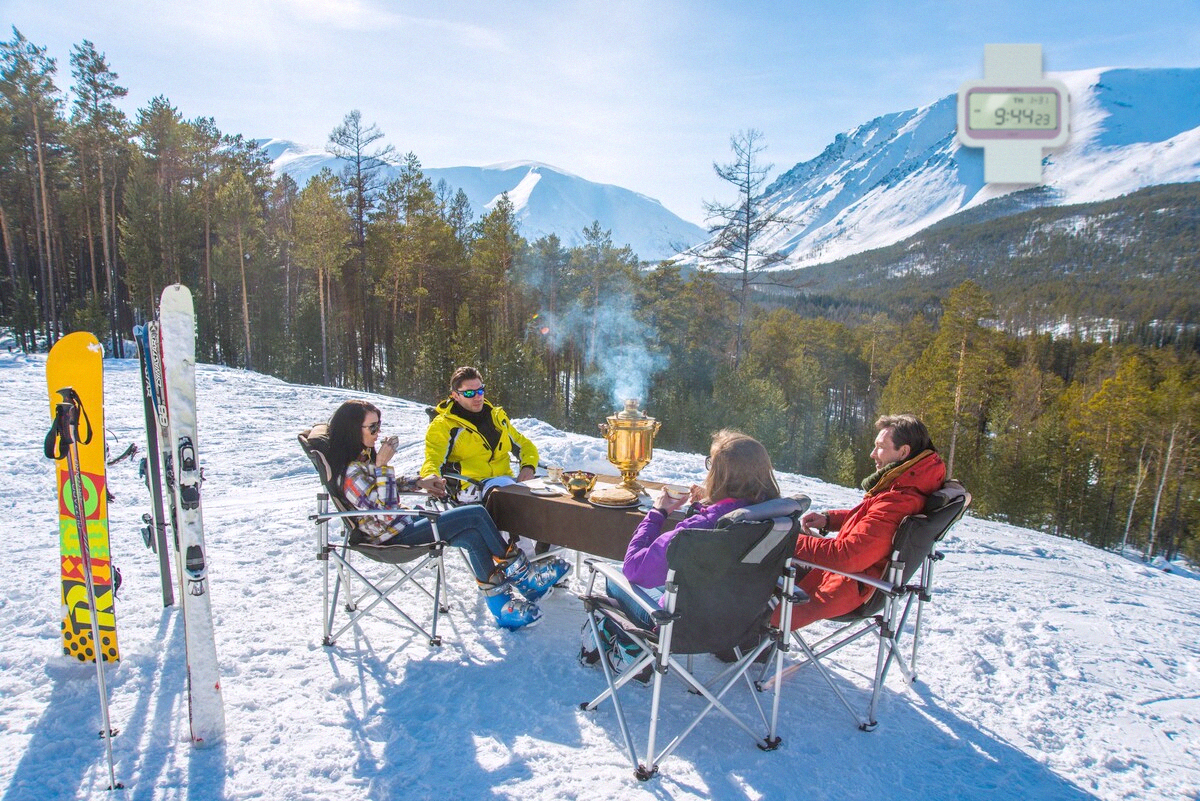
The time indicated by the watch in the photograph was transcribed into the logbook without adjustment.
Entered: 9:44
